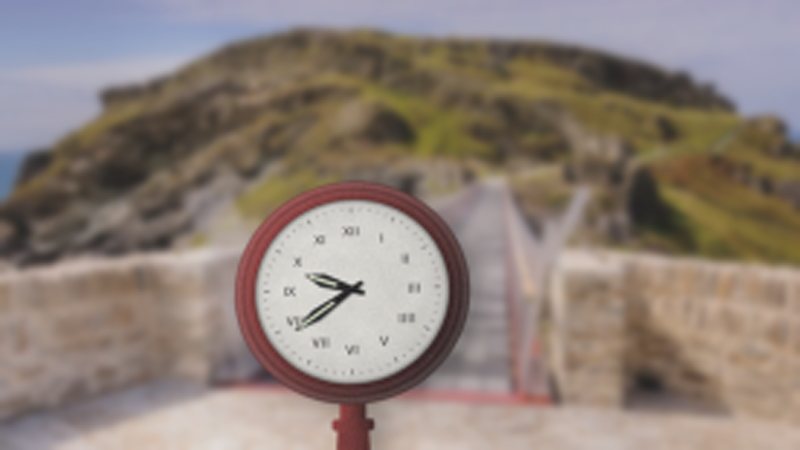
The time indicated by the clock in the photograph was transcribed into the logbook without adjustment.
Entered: 9:39
